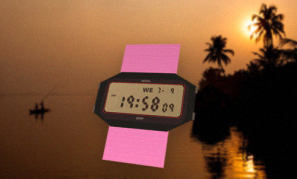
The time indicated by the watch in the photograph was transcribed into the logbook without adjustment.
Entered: 19:58:09
